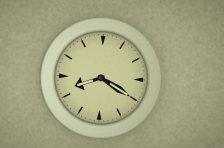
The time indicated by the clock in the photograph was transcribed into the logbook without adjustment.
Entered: 8:20
